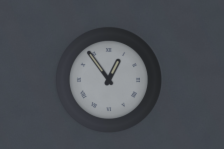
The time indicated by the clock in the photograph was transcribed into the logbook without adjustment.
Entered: 12:54
